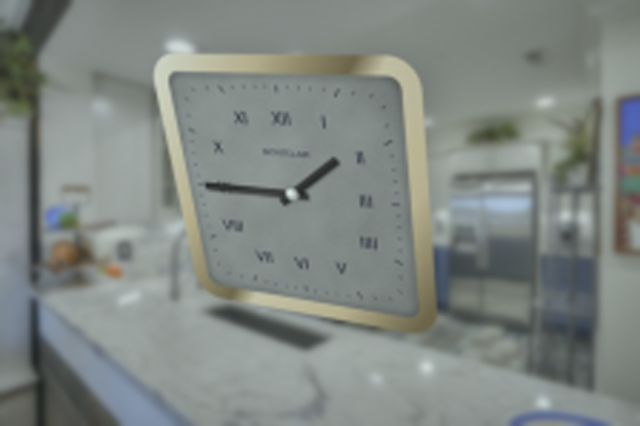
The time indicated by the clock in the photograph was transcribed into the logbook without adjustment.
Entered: 1:45
